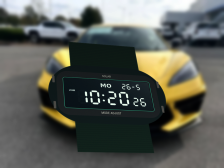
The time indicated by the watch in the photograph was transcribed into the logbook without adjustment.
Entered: 10:20:26
